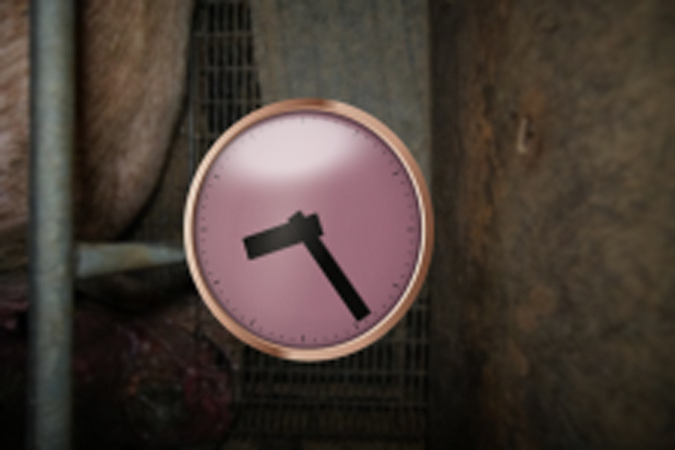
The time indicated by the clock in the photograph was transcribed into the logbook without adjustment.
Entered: 8:24
